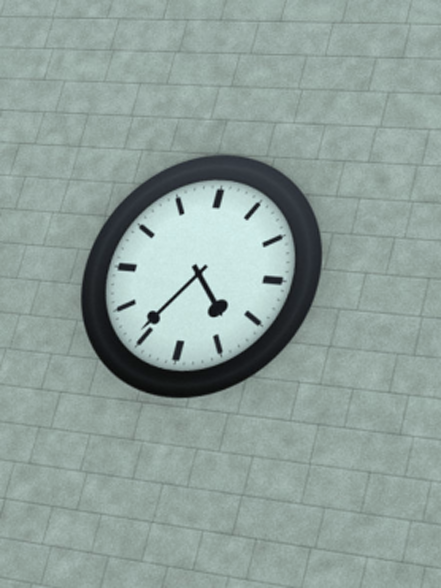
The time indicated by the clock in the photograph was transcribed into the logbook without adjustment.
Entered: 4:36
